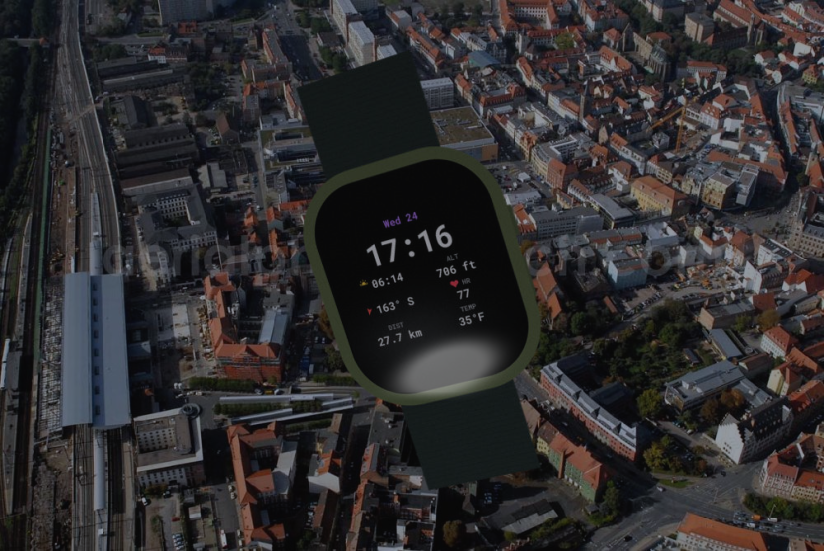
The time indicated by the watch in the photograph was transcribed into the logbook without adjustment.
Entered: 17:16
